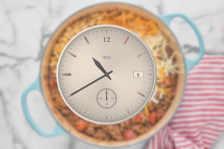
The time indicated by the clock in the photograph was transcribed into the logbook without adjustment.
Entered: 10:40
